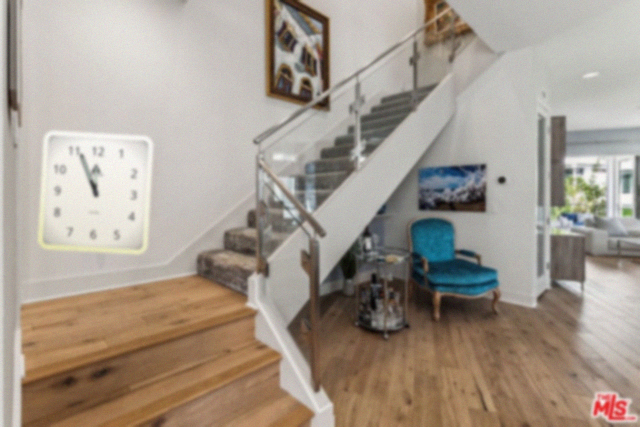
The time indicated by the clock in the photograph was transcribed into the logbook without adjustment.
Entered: 11:56
